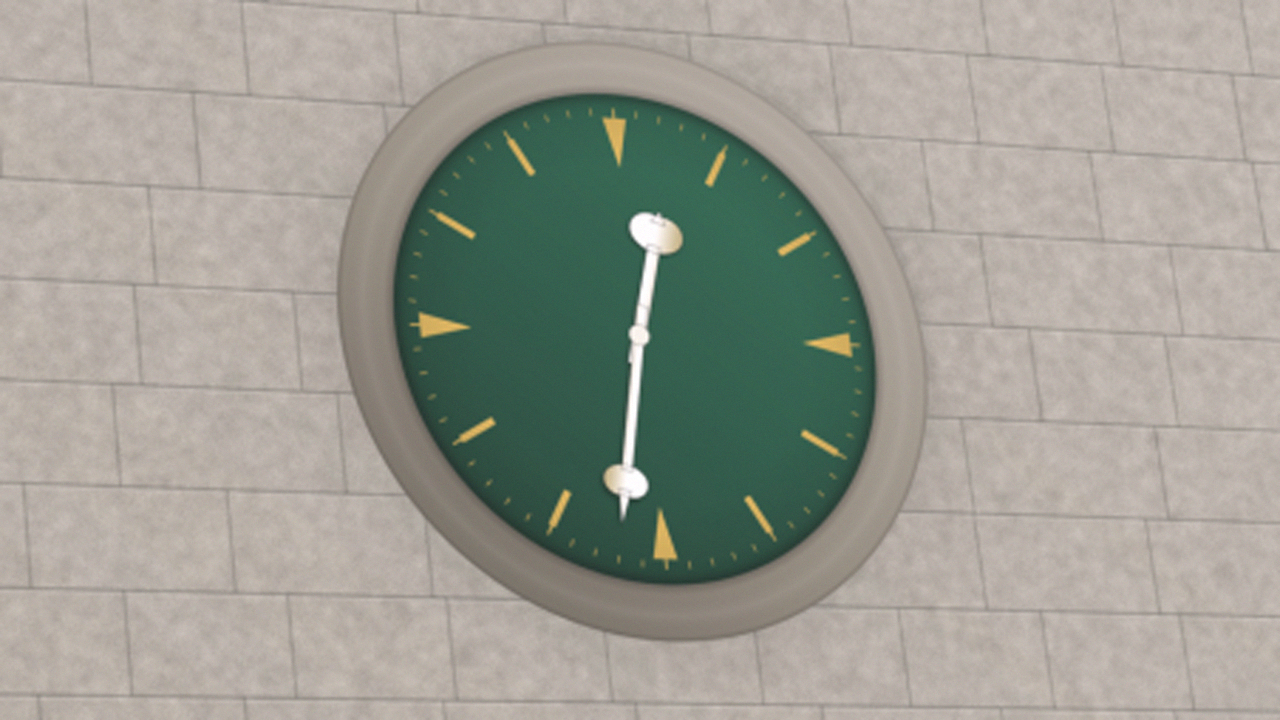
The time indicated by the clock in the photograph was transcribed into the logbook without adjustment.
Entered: 12:32
